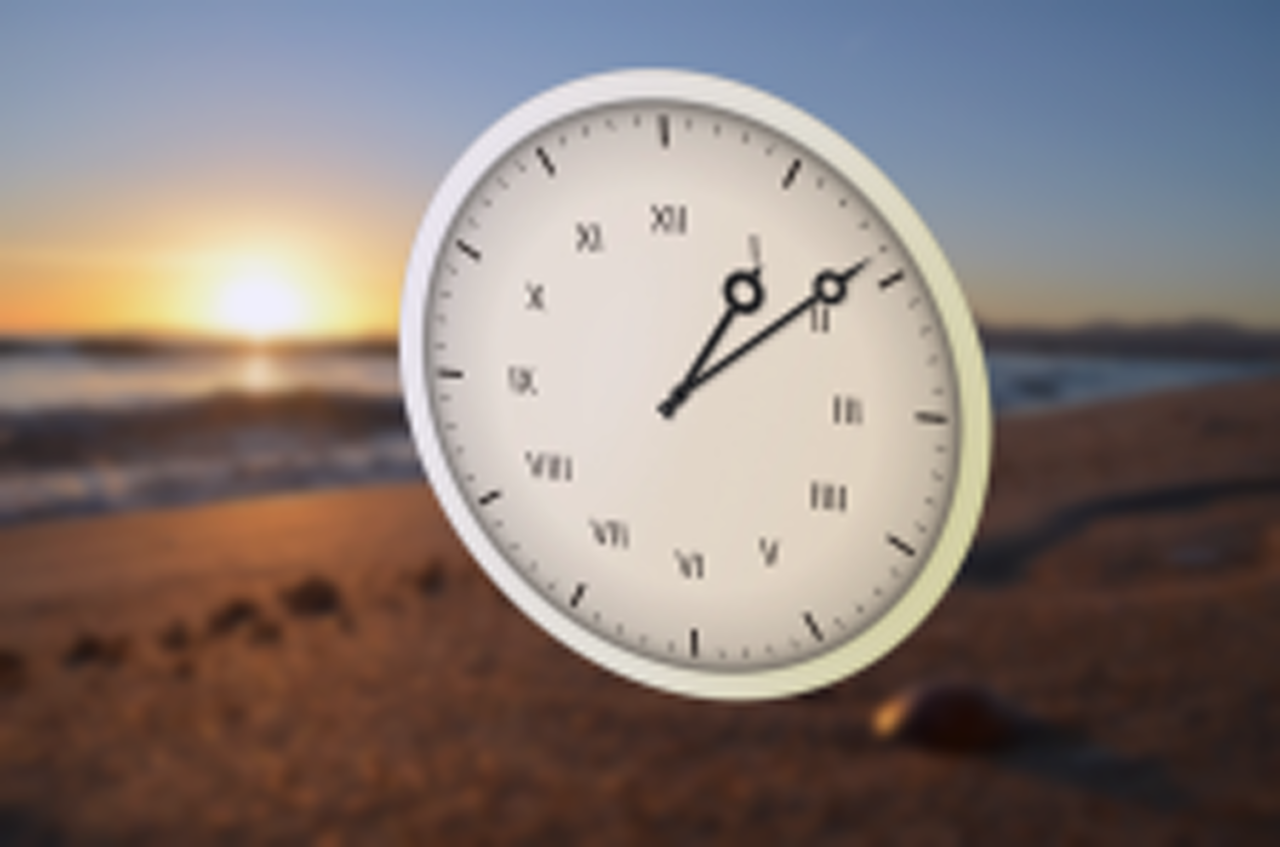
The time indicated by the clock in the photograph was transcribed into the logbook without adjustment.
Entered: 1:09
